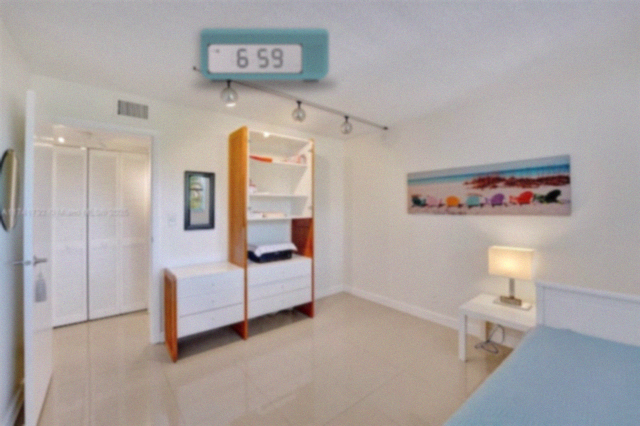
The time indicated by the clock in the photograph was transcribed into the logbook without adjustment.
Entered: 6:59
